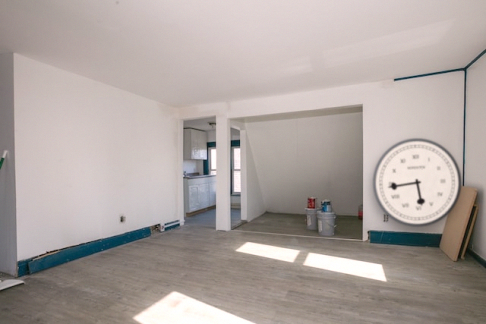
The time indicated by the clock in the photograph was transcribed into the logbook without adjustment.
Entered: 5:44
